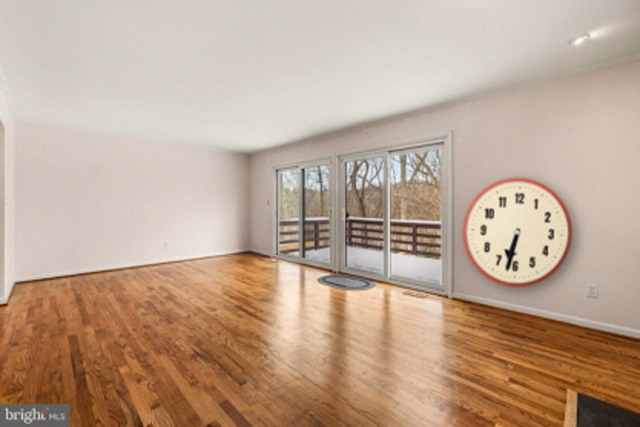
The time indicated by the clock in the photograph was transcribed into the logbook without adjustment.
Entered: 6:32
